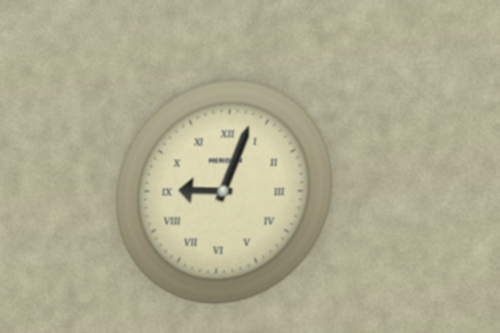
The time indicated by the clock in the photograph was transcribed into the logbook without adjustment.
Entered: 9:03
